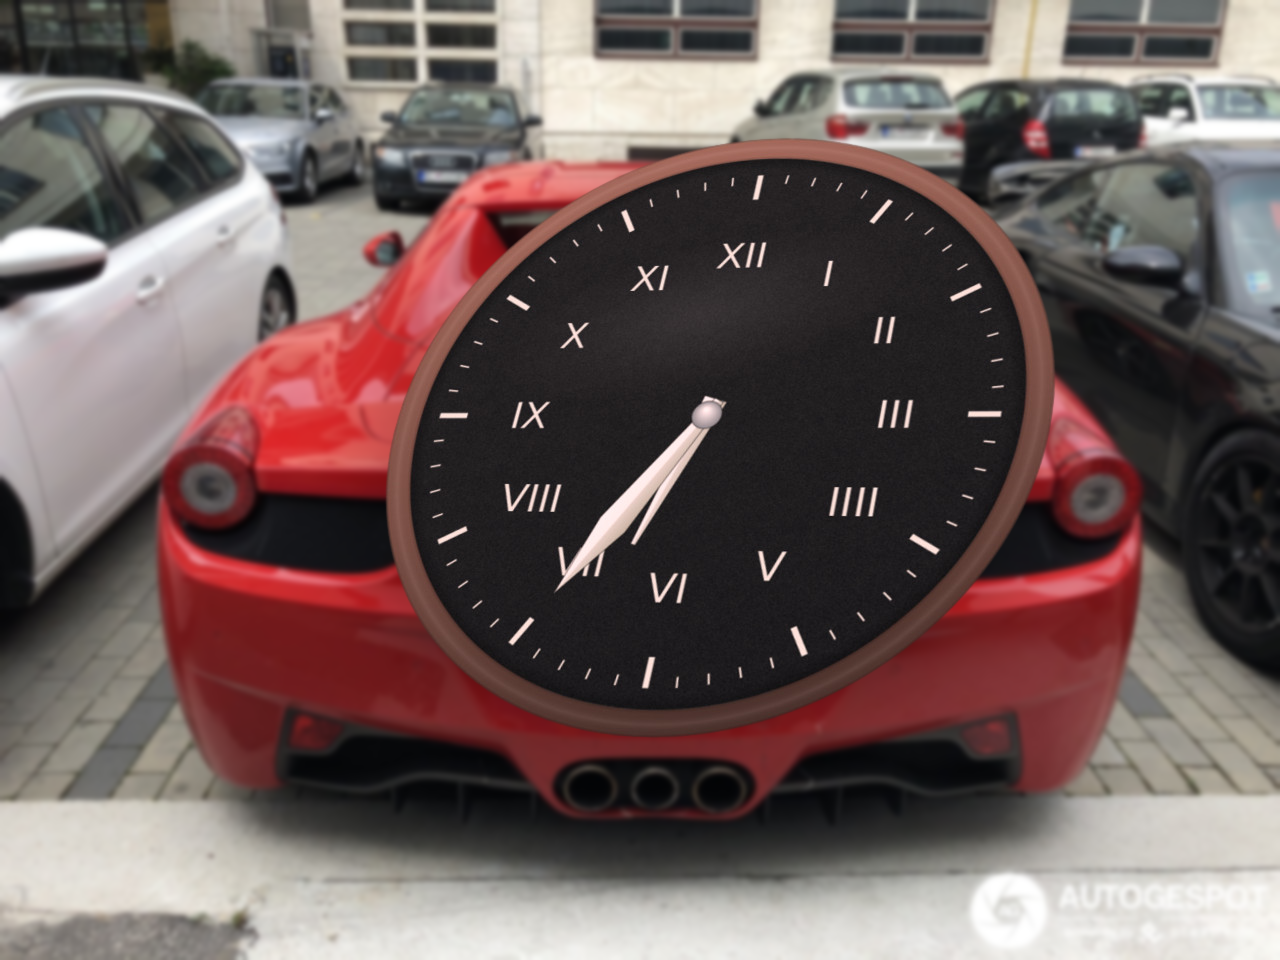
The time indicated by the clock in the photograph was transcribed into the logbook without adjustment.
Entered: 6:35
